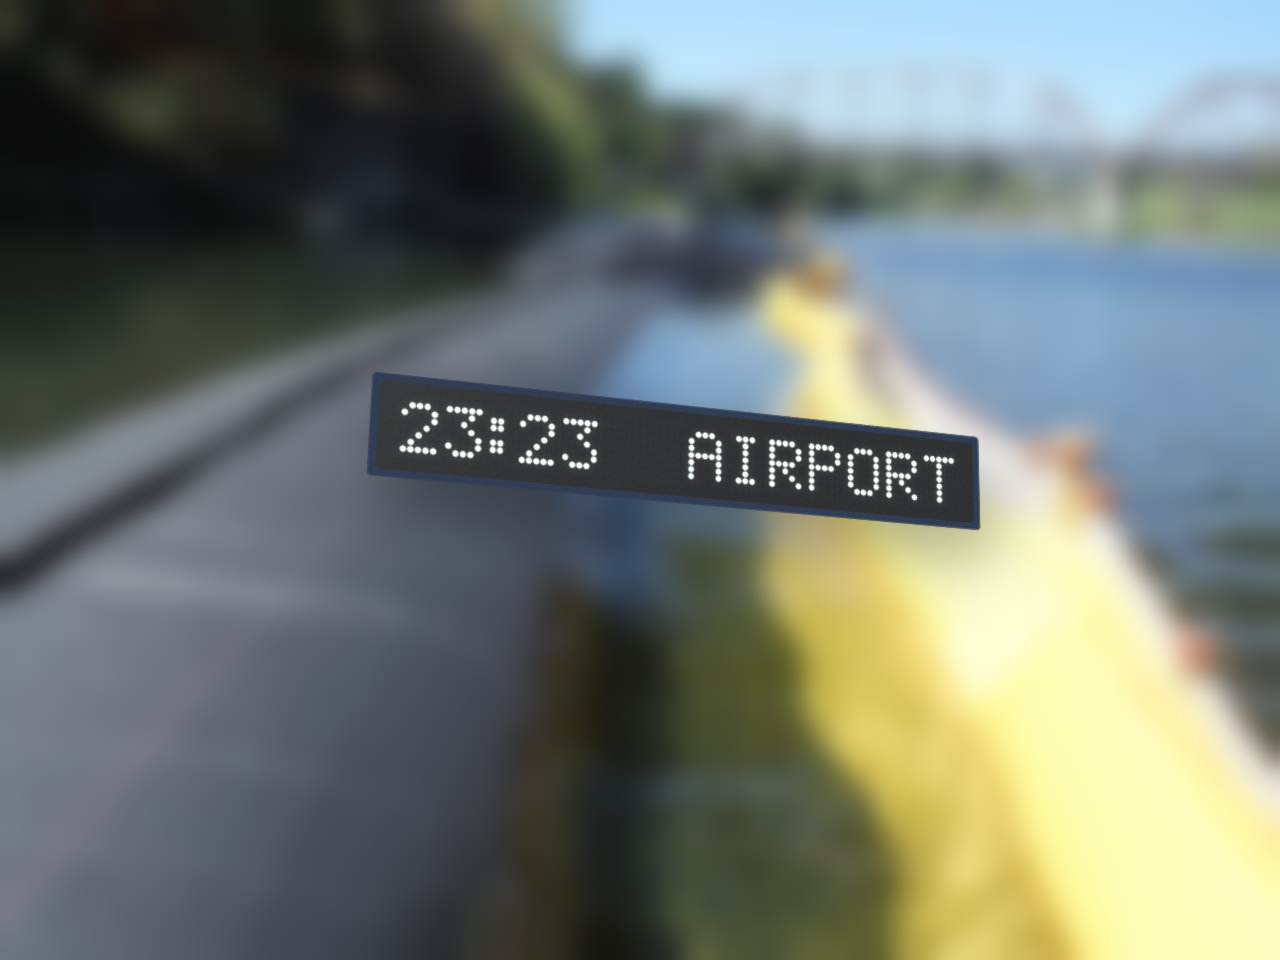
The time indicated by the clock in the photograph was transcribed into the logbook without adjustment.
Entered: 23:23
